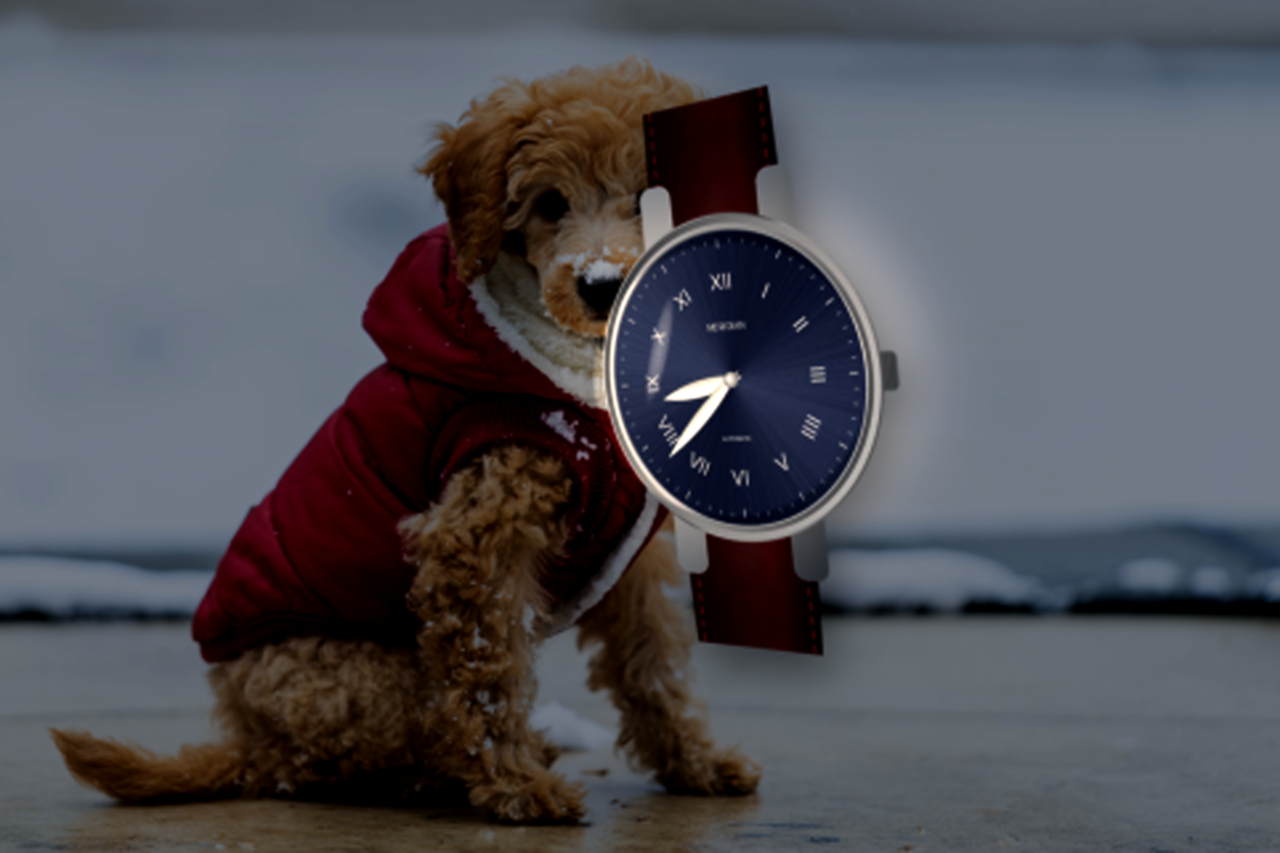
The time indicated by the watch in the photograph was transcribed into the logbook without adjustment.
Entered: 8:38
